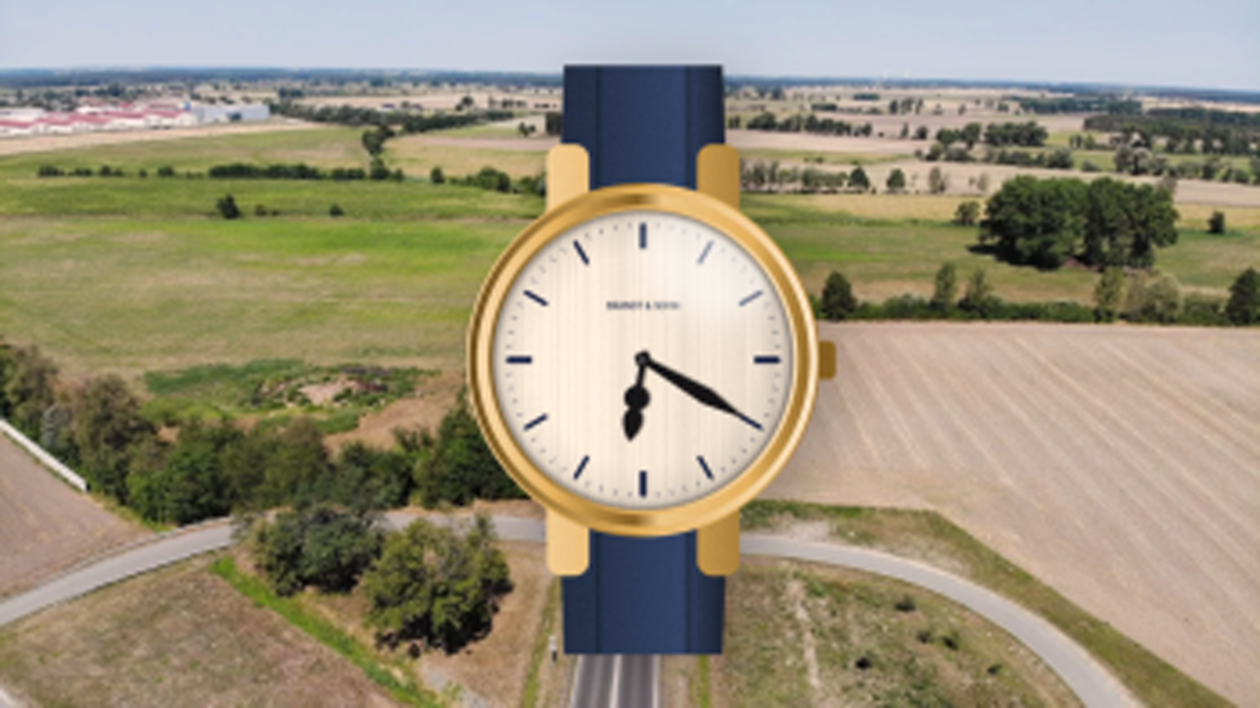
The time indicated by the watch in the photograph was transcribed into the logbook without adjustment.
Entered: 6:20
